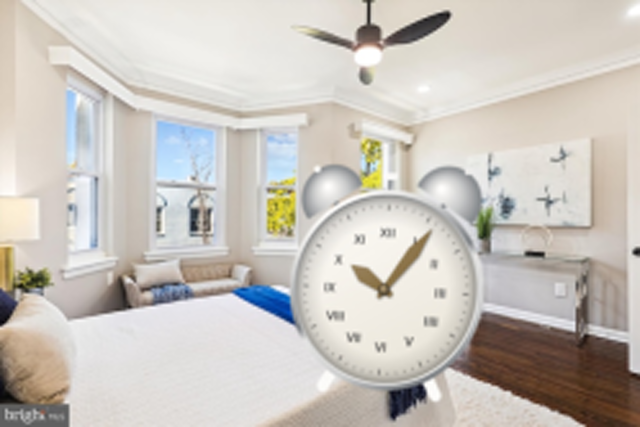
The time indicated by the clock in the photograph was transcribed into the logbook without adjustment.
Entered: 10:06
